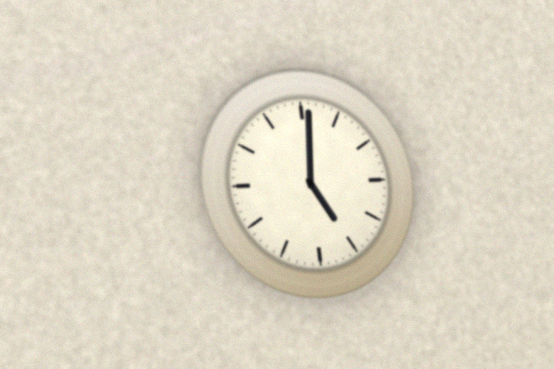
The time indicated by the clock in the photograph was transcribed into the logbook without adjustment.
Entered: 5:01
